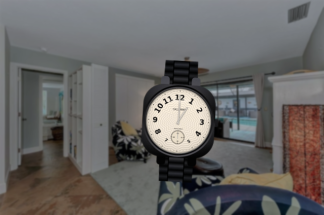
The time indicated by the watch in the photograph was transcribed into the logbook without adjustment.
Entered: 1:00
